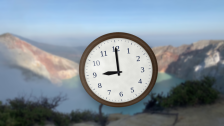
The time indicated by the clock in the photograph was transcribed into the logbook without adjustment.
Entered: 9:00
